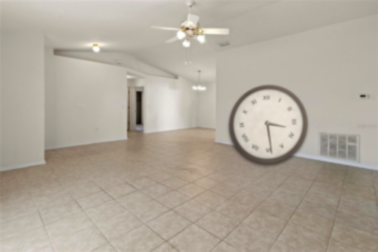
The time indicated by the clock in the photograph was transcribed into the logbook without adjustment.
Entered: 3:29
